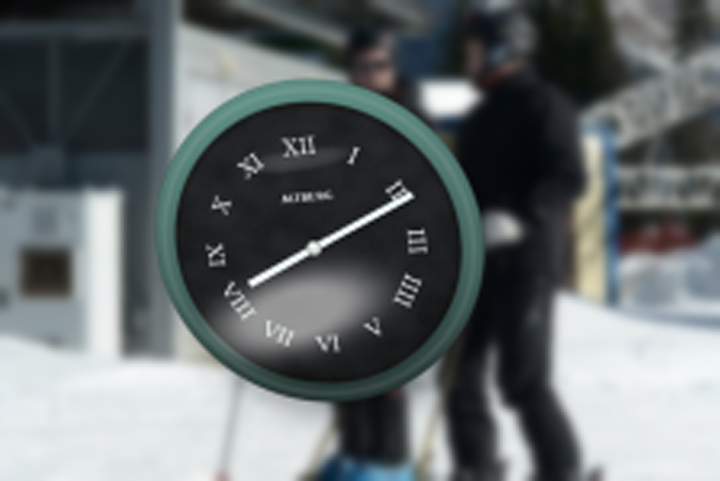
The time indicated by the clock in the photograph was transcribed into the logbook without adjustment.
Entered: 8:11
